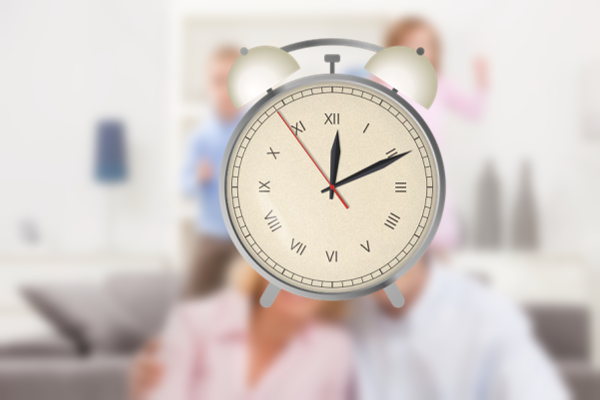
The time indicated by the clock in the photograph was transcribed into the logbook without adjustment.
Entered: 12:10:54
